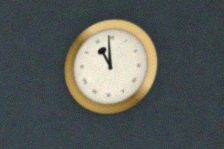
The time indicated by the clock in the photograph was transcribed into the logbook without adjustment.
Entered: 10:59
